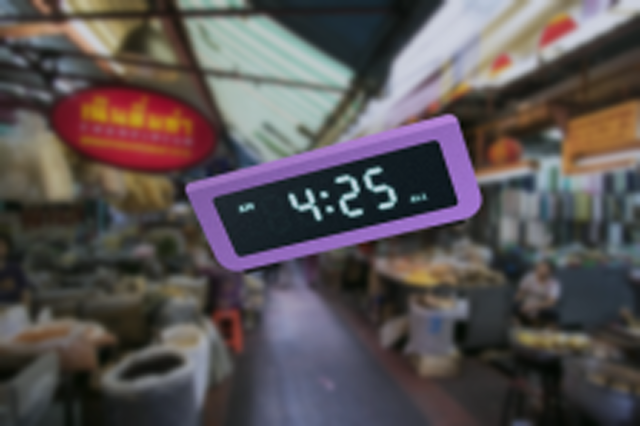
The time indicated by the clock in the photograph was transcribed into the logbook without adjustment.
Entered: 4:25
